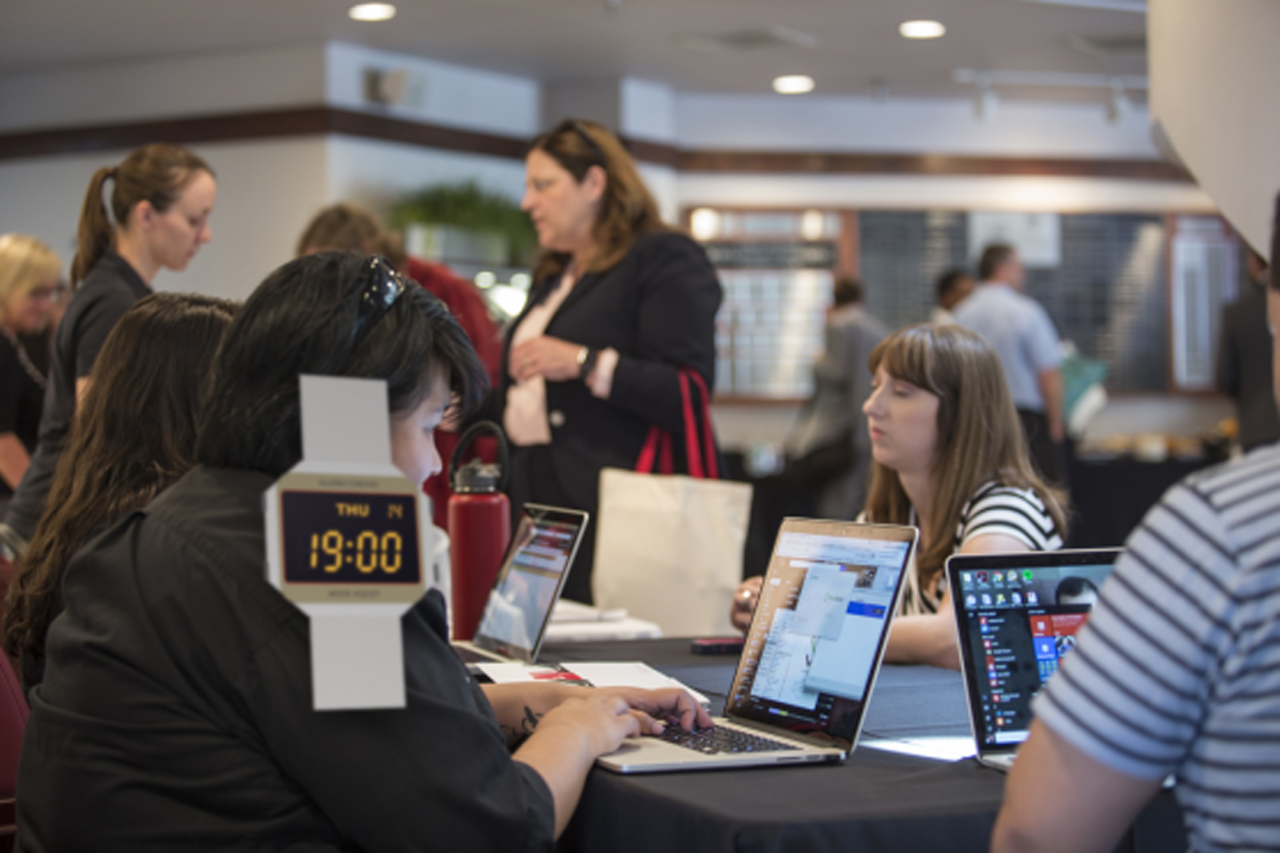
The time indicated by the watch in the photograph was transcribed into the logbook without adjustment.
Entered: 19:00
